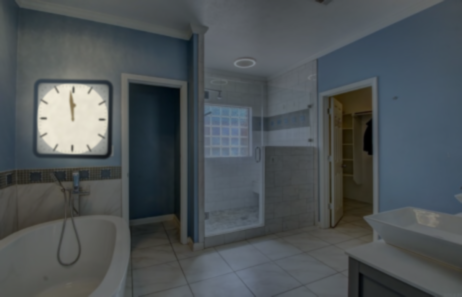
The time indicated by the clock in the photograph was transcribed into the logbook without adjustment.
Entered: 11:59
